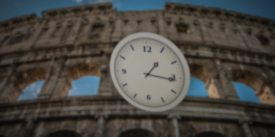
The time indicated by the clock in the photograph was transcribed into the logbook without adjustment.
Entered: 1:16
